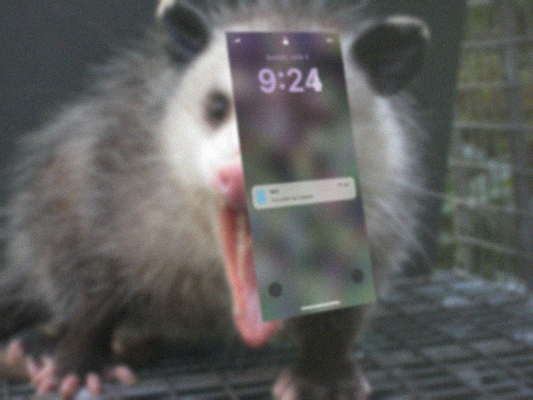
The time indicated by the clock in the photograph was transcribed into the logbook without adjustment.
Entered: 9:24
